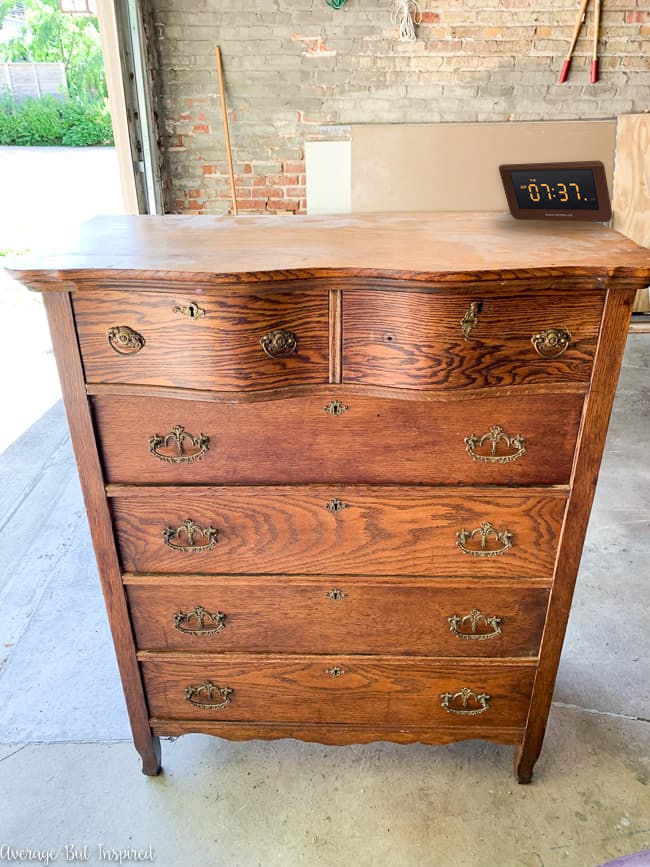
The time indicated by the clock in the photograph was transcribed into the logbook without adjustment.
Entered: 7:37
